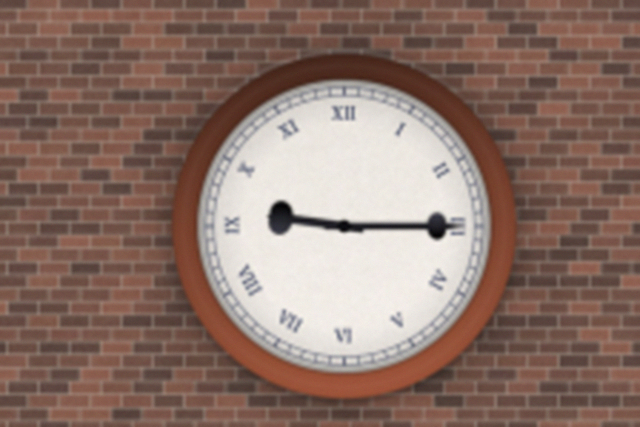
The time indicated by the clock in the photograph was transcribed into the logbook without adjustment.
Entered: 9:15
